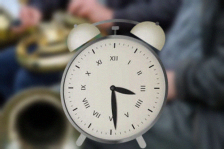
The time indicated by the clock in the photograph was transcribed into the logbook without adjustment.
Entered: 3:29
